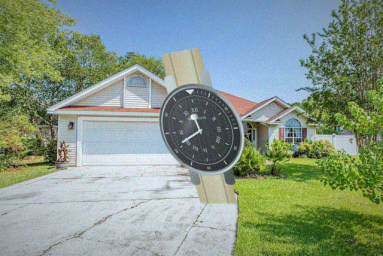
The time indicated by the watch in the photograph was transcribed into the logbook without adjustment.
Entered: 11:41
